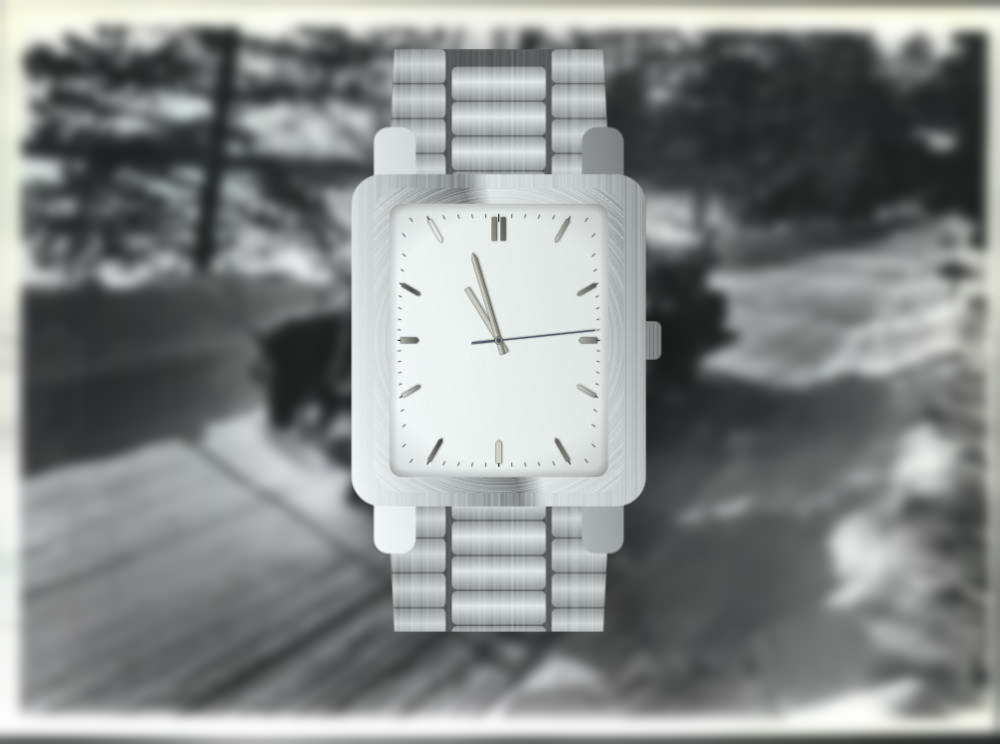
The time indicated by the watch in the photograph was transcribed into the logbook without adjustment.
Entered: 10:57:14
